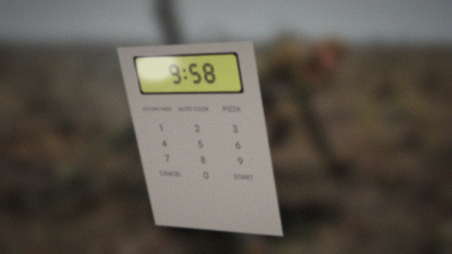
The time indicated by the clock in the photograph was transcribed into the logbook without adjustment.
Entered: 9:58
